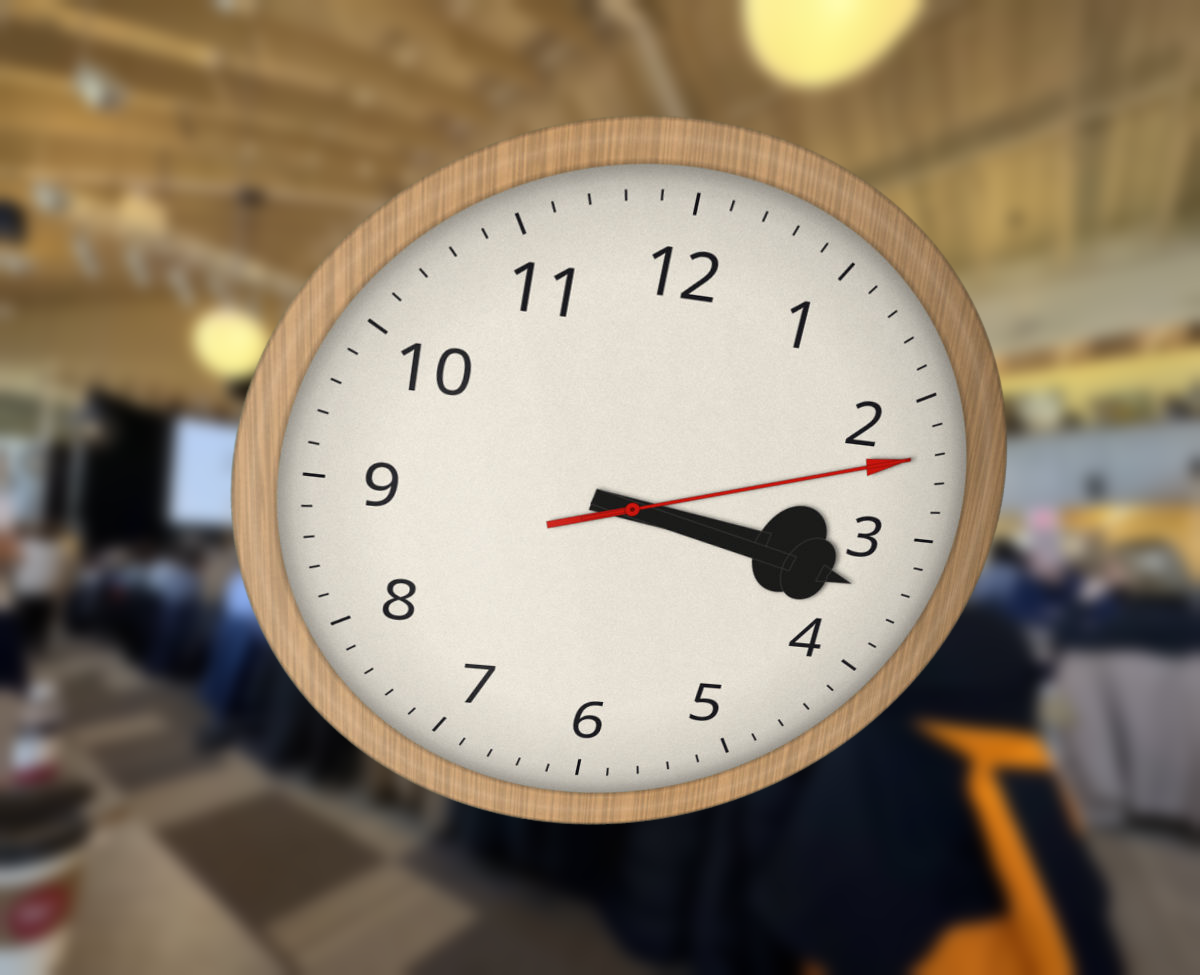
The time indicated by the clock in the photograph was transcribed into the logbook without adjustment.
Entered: 3:17:12
